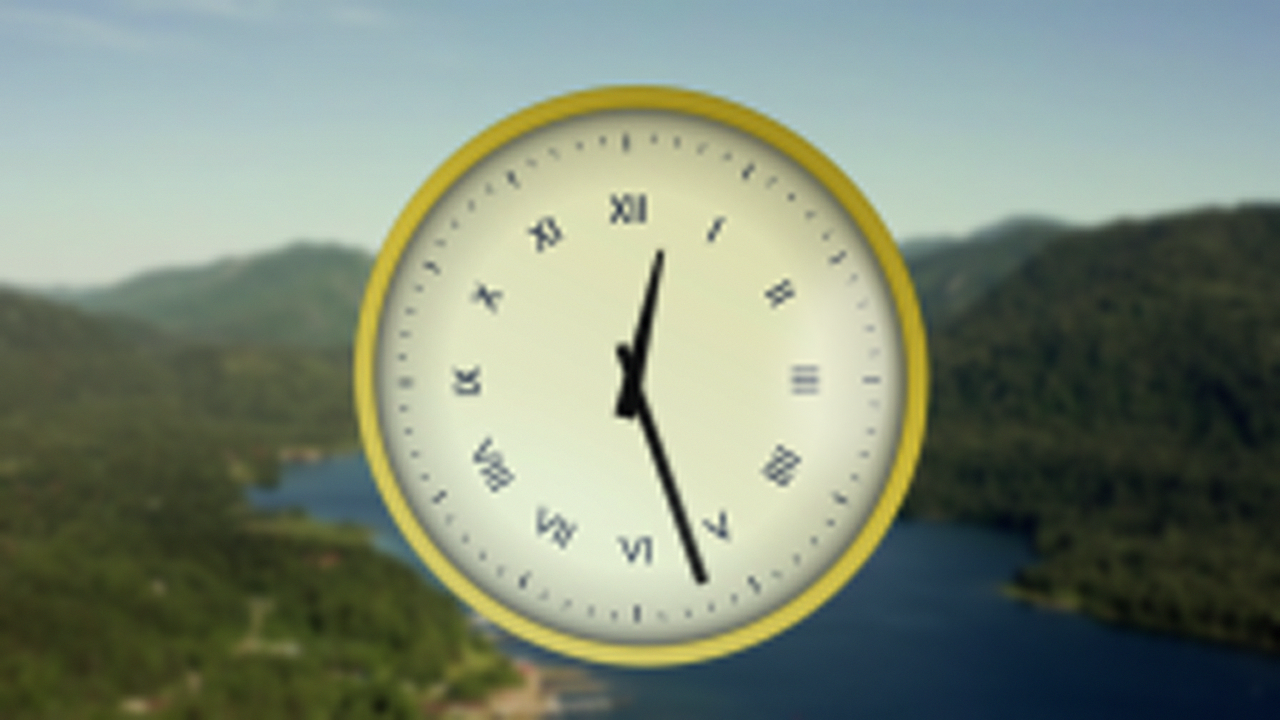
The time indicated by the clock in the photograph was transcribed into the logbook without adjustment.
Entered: 12:27
